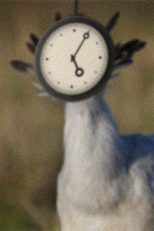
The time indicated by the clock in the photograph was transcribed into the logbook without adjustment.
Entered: 5:05
